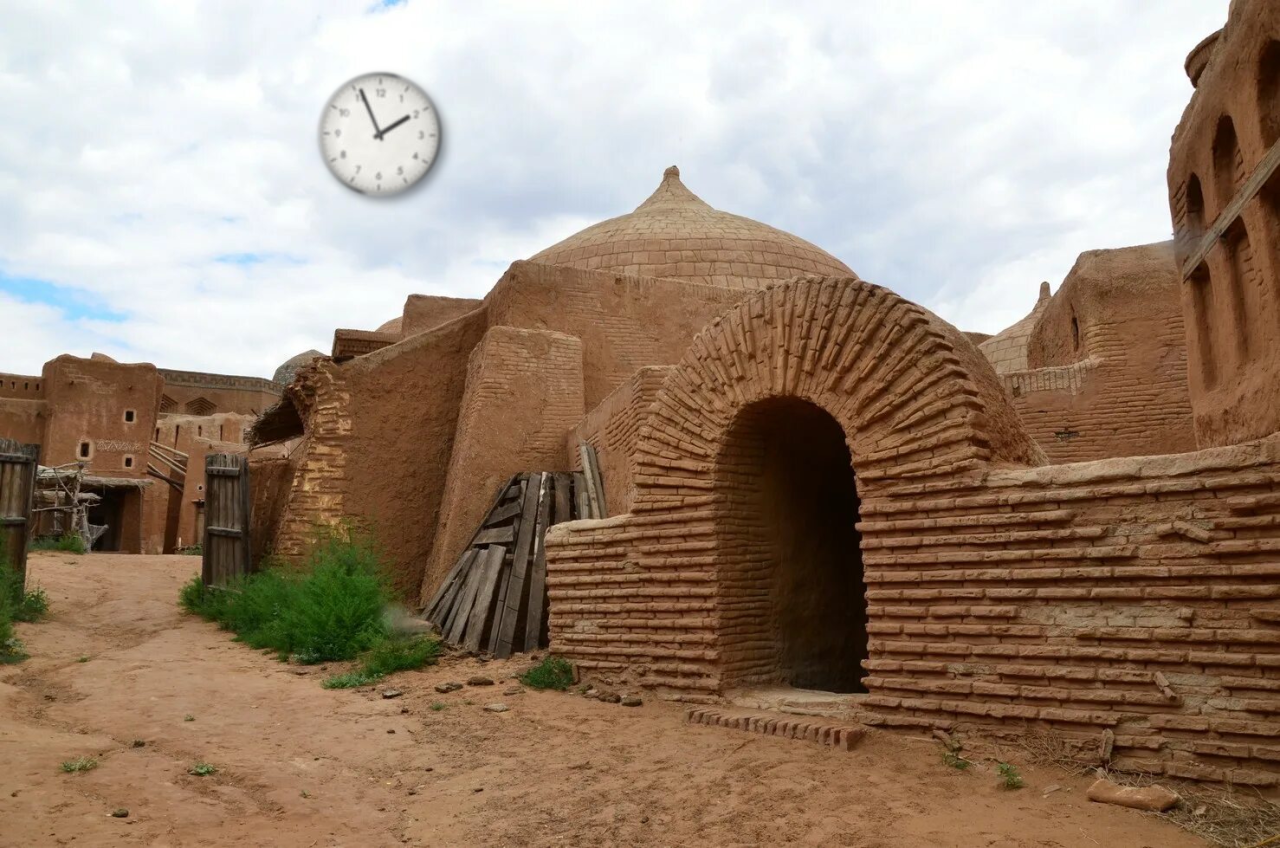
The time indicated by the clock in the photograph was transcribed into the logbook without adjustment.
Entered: 1:56
